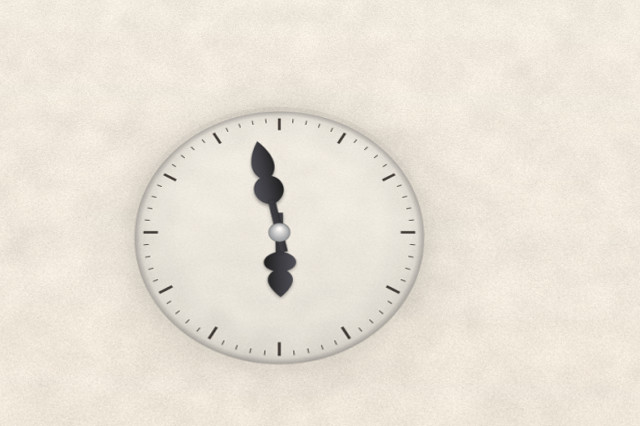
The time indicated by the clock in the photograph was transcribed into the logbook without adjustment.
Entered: 5:58
